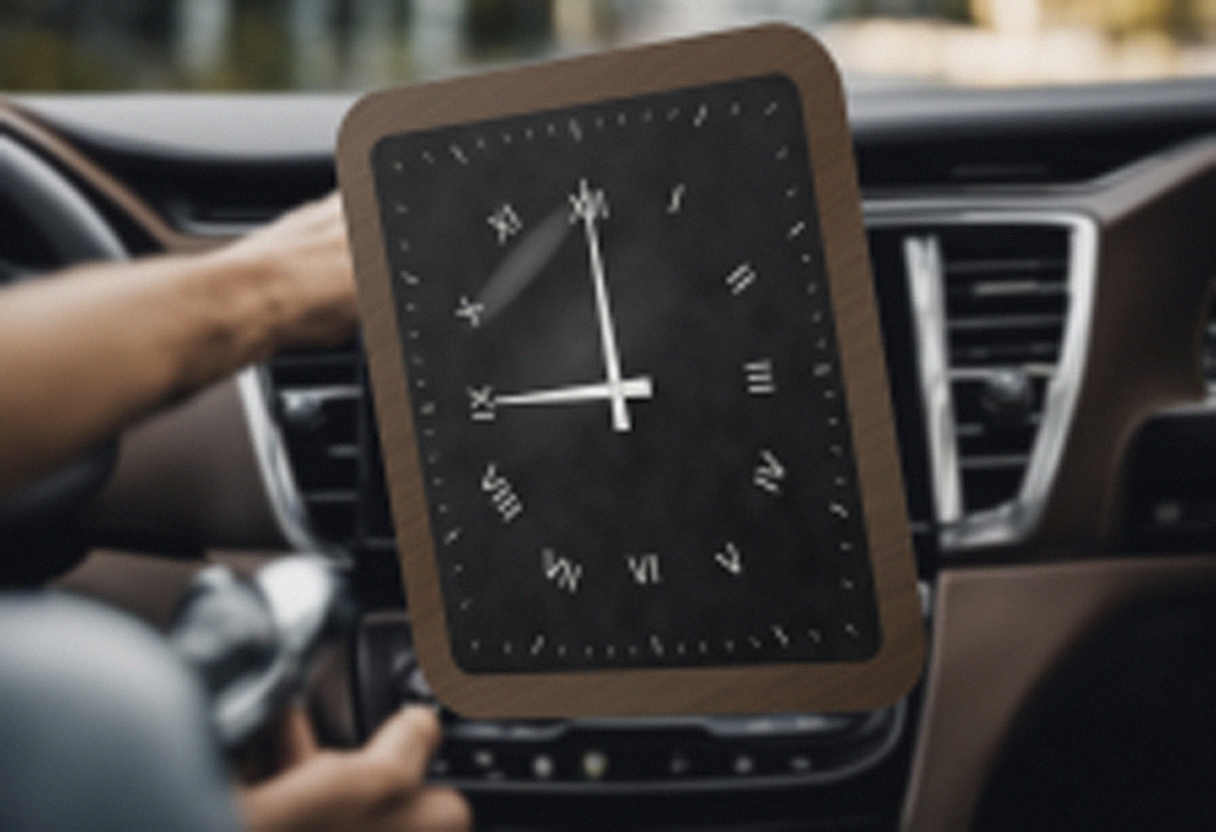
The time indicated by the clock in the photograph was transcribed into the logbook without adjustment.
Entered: 9:00
